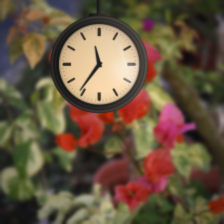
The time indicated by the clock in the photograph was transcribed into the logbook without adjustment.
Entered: 11:36
